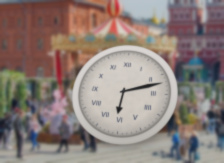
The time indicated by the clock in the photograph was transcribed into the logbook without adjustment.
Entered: 6:12
